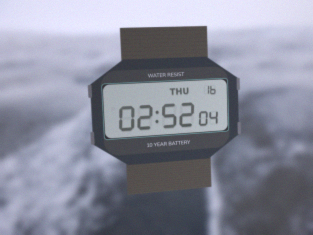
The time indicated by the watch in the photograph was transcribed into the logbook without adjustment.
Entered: 2:52:04
